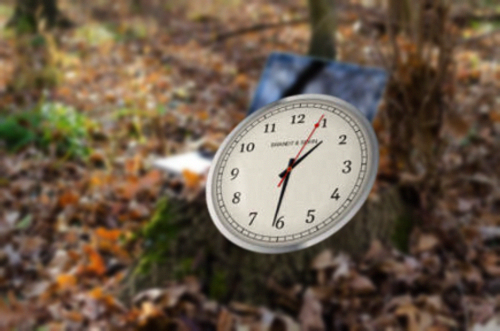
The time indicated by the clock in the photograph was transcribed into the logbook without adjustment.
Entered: 1:31:04
